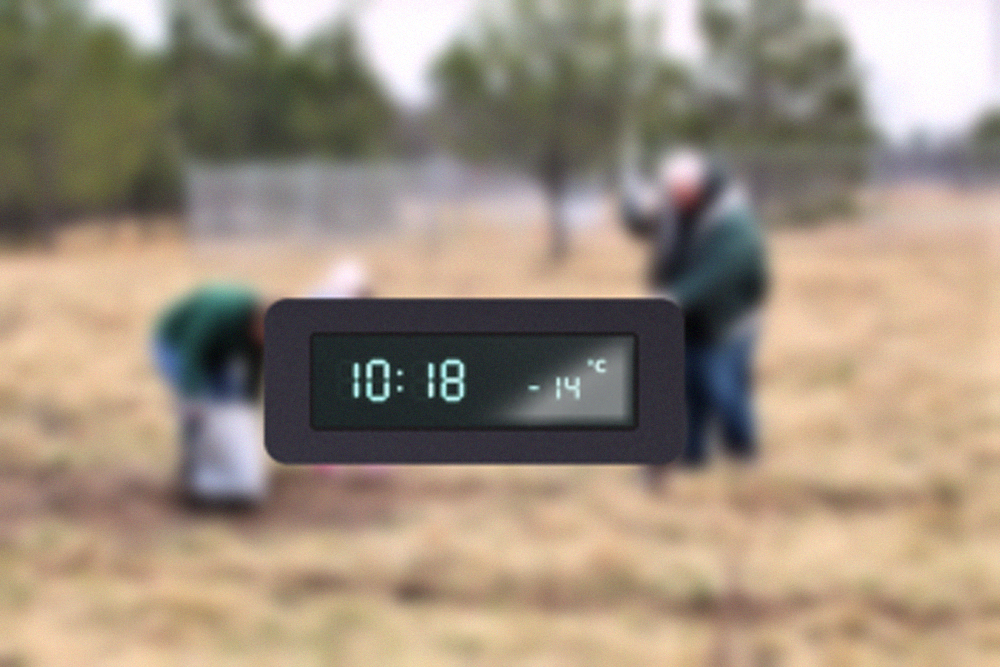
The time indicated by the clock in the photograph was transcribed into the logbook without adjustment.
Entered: 10:18
